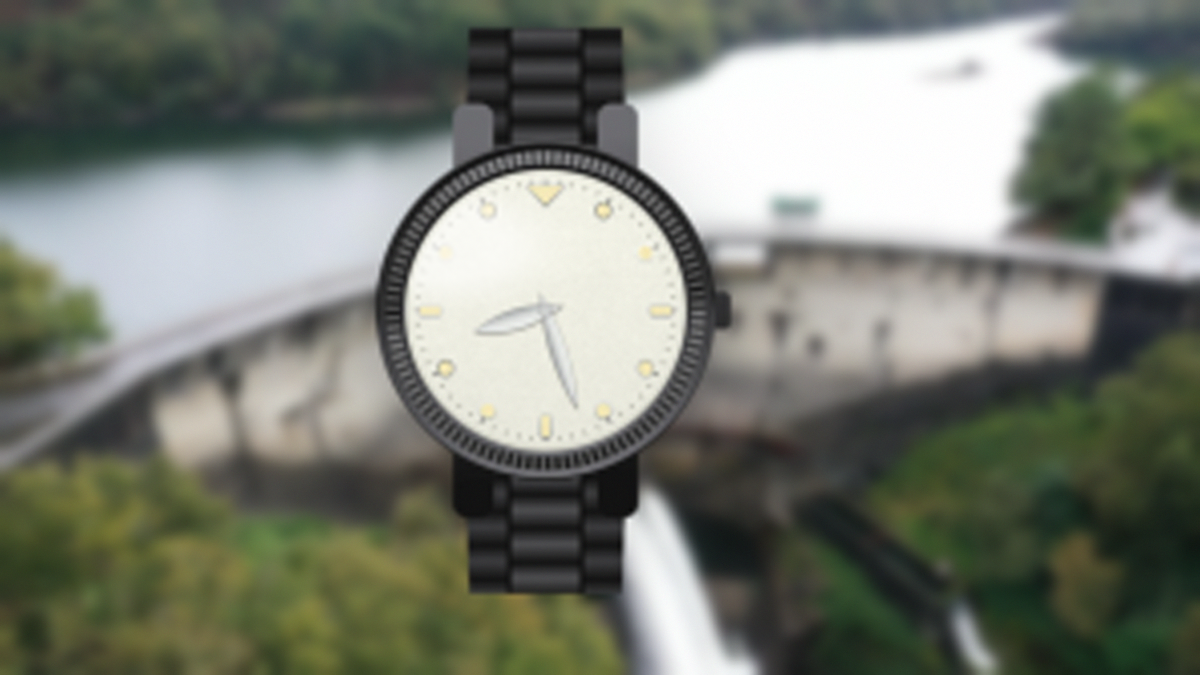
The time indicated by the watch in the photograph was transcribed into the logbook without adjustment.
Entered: 8:27
